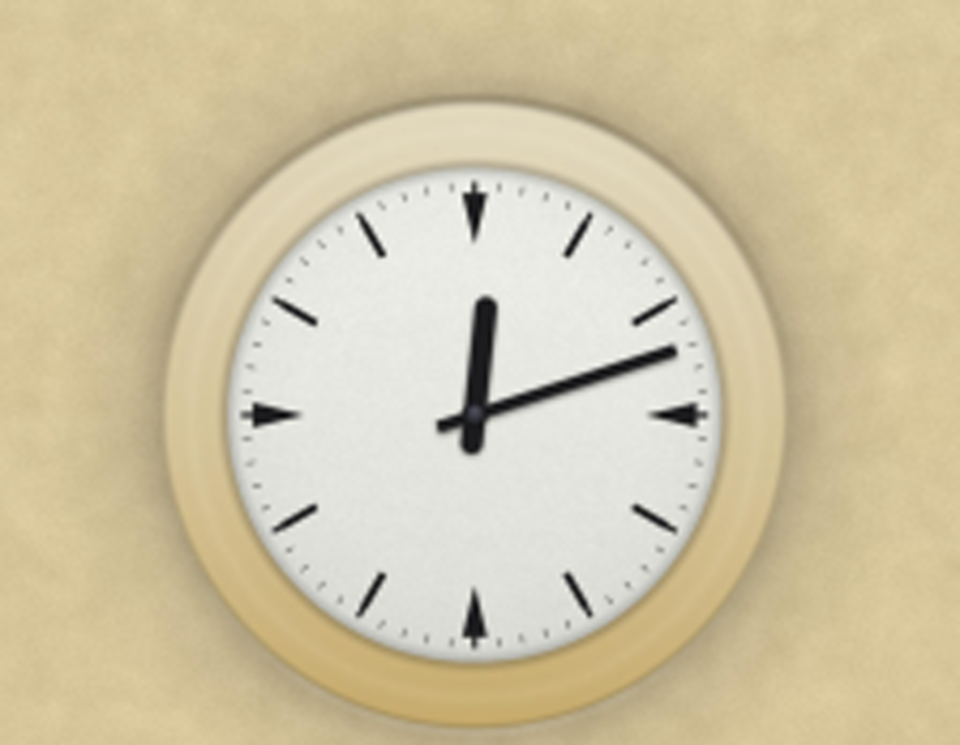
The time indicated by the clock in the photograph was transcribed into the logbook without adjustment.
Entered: 12:12
